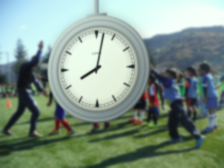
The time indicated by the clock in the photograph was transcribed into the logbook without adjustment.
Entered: 8:02
